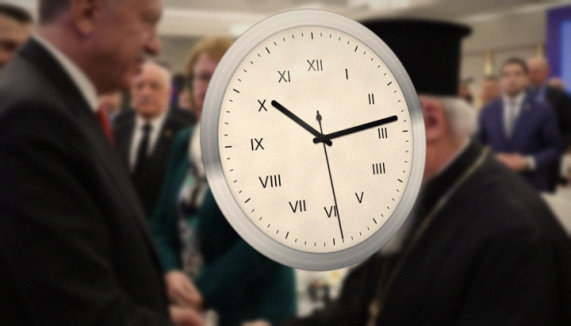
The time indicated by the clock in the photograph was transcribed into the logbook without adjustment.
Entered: 10:13:29
